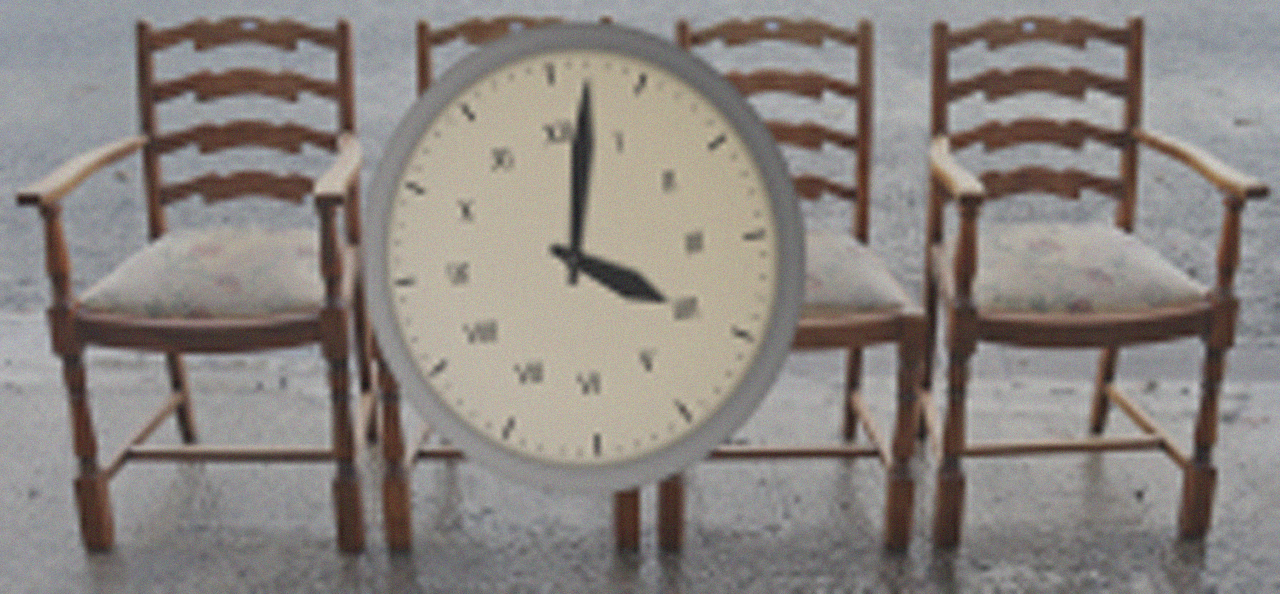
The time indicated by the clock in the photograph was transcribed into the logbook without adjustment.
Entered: 4:02
